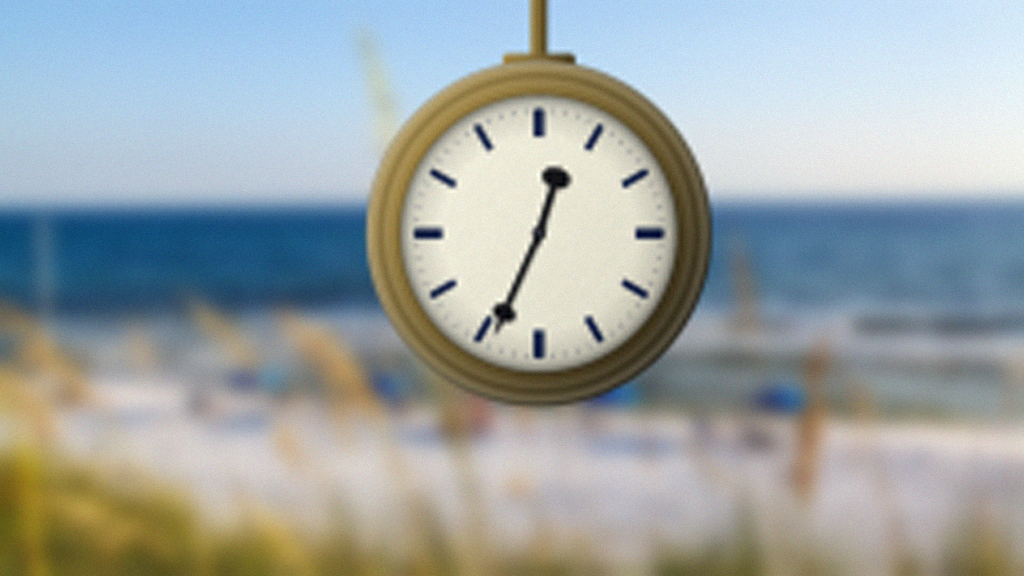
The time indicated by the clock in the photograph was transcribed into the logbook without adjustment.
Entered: 12:34
